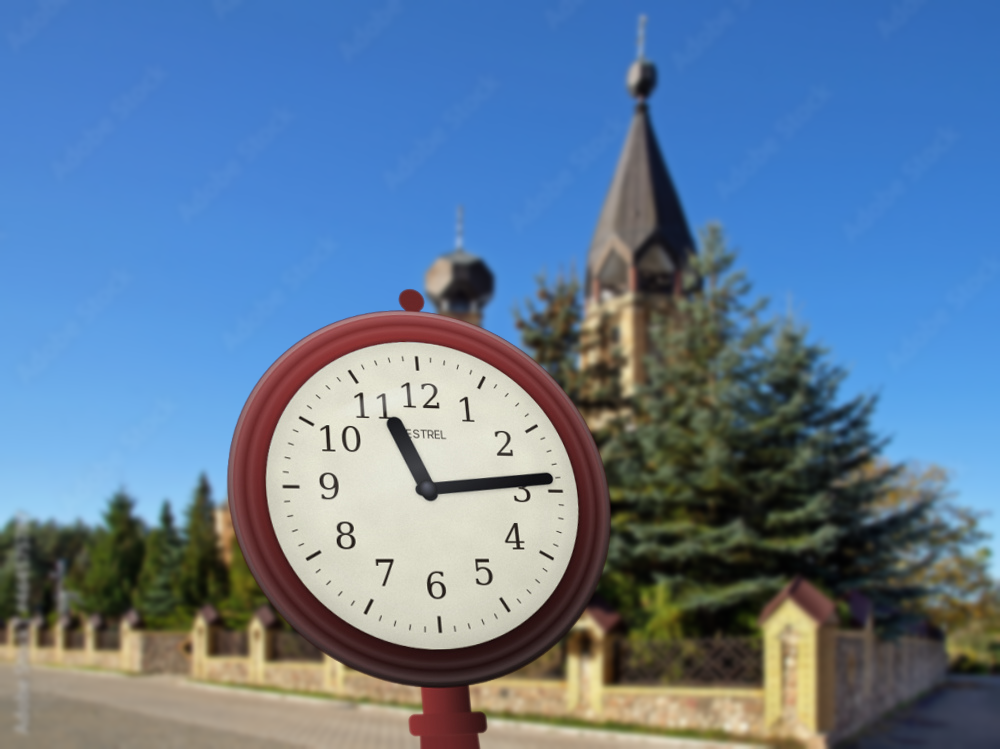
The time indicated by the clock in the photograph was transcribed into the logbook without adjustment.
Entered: 11:14
